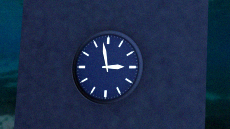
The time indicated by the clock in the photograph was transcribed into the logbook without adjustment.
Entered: 2:58
